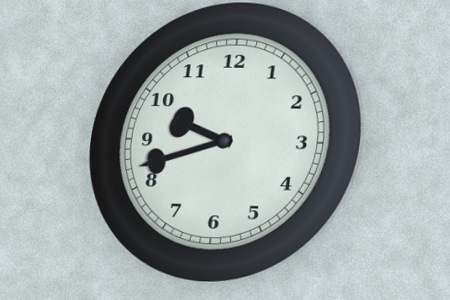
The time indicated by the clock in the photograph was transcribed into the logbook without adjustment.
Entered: 9:42
